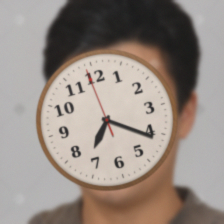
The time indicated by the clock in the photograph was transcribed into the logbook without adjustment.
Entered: 7:20:59
